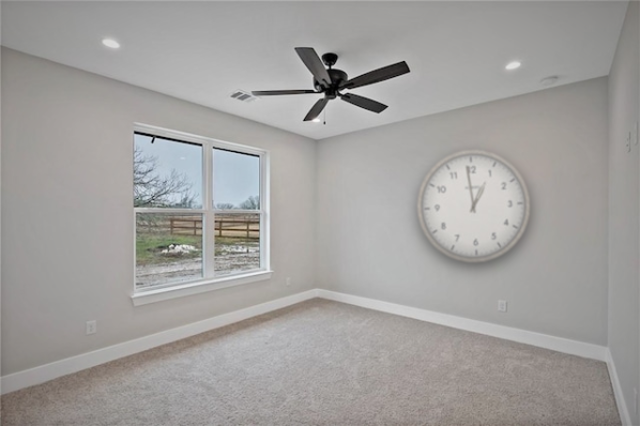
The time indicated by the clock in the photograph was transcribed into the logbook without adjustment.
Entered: 12:59
